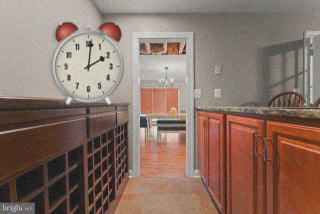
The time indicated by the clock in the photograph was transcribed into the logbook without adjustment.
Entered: 2:01
